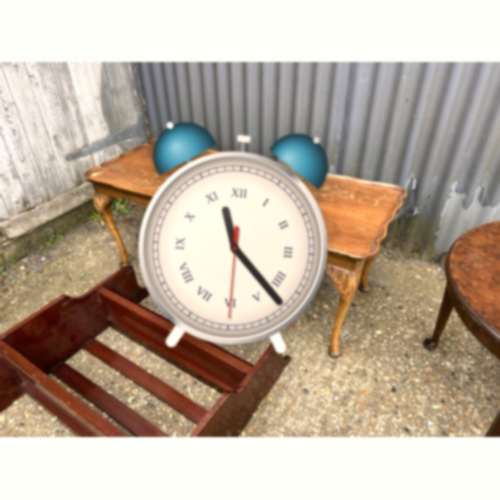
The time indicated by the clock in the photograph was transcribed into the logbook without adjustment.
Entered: 11:22:30
